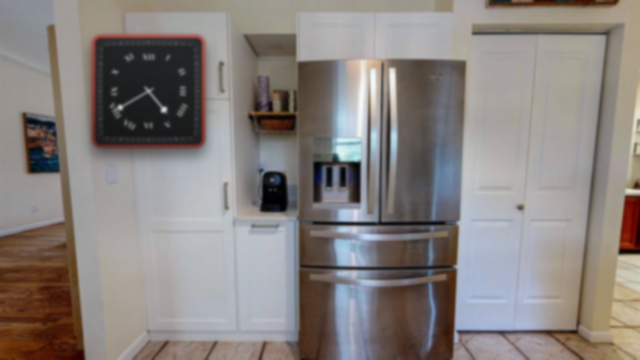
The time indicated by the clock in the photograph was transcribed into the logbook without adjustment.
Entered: 4:40
